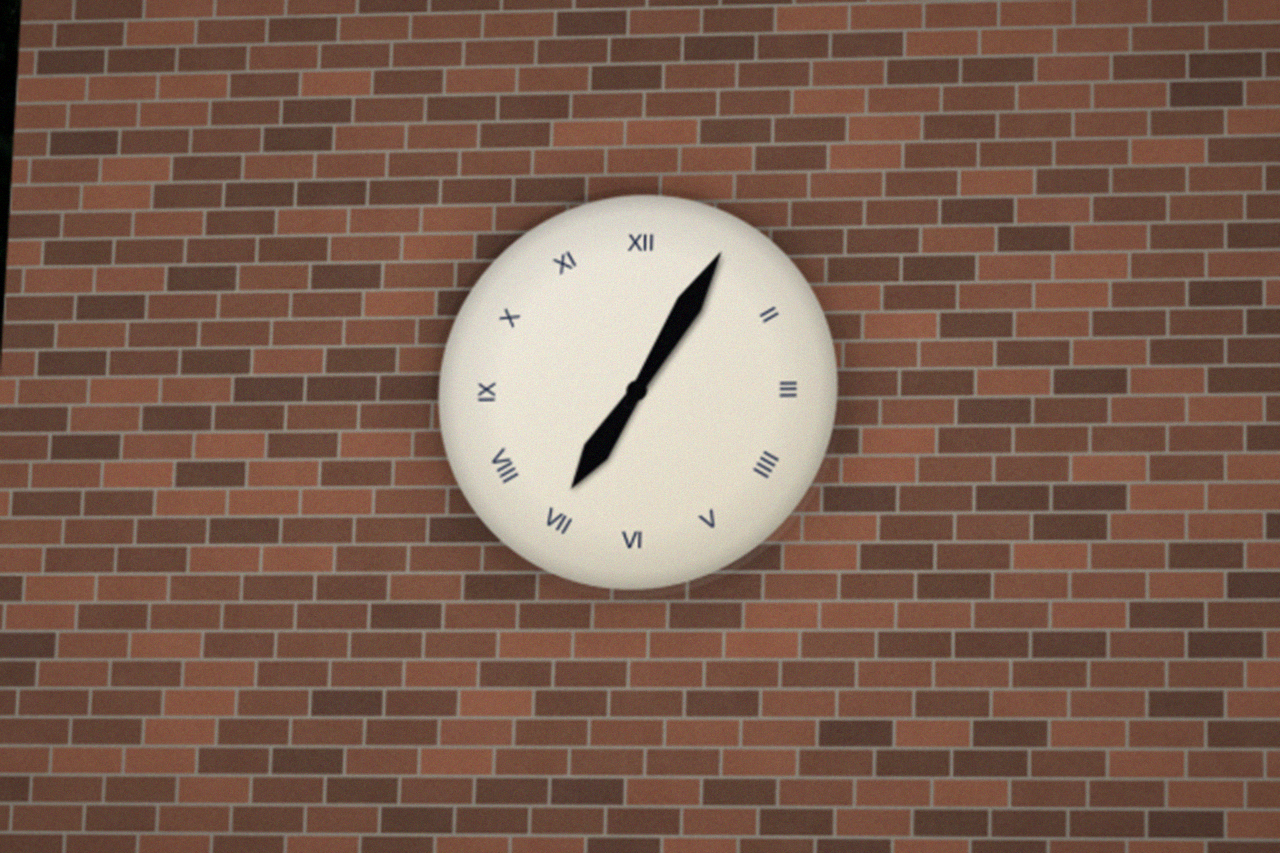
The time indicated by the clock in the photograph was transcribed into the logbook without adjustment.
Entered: 7:05
